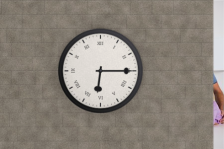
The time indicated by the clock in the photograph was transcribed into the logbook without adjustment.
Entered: 6:15
